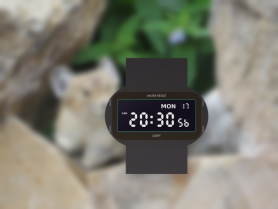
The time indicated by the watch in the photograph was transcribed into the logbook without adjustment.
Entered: 20:30:56
